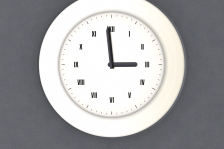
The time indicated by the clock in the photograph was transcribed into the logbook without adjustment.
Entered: 2:59
